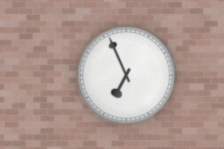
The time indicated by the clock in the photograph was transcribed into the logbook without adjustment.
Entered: 6:56
